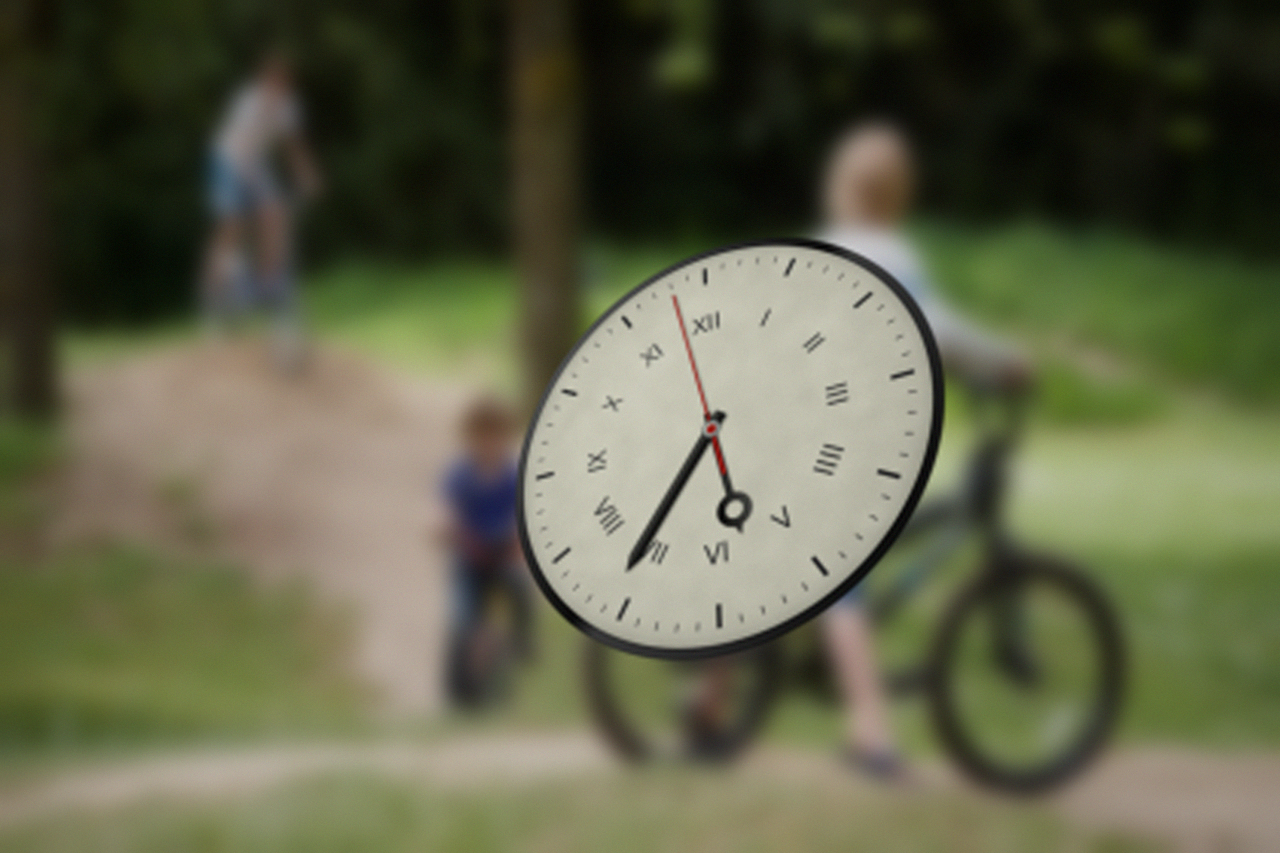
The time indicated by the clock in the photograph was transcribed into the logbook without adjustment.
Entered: 5:35:58
